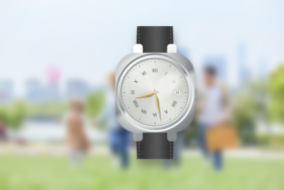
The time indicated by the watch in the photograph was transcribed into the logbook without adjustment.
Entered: 8:28
